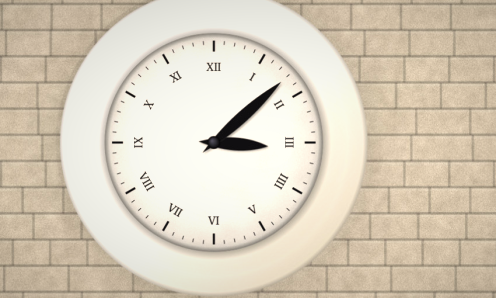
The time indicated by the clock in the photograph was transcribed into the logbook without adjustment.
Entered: 3:08
